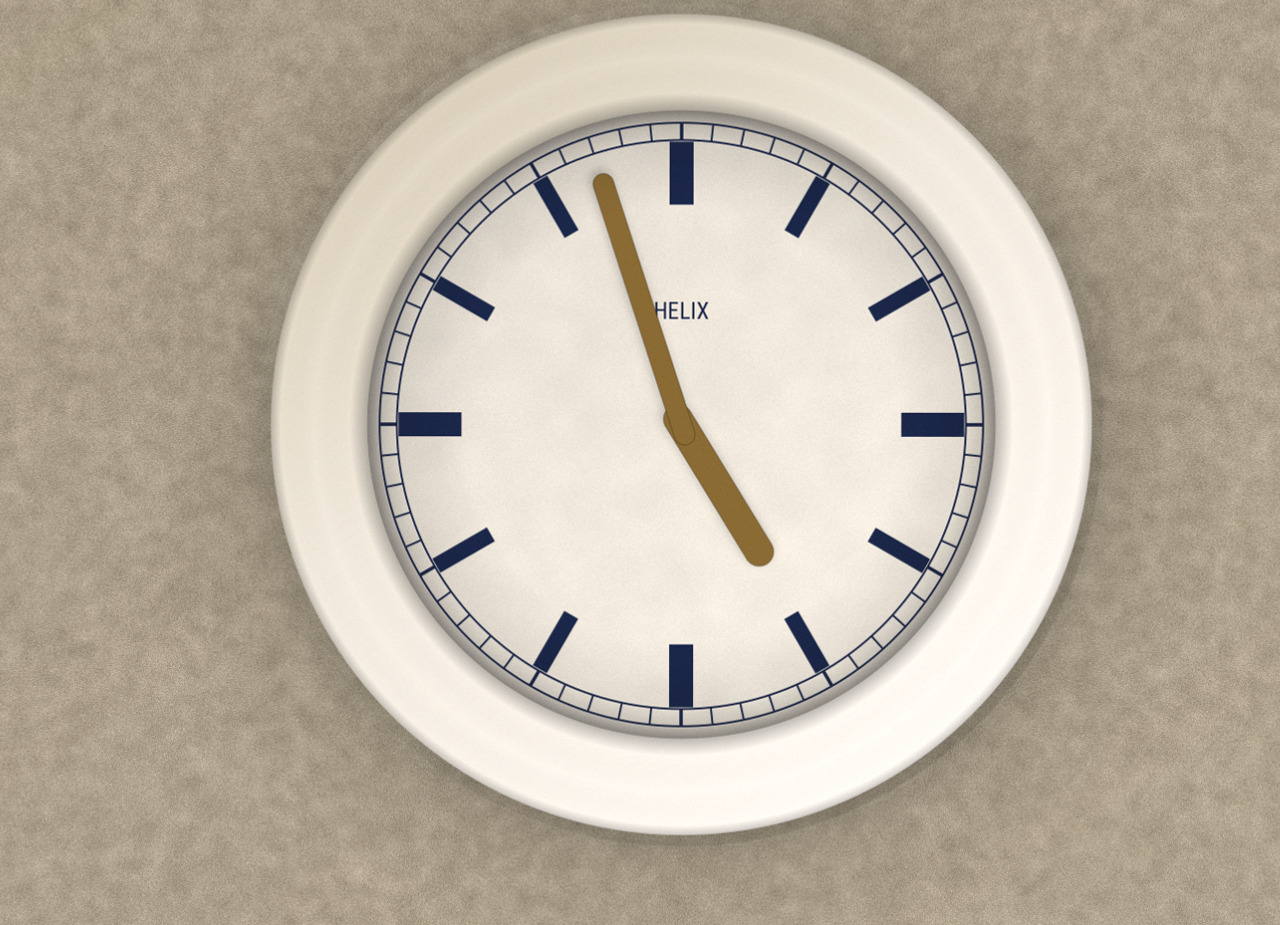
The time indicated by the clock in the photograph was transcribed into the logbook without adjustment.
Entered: 4:57
